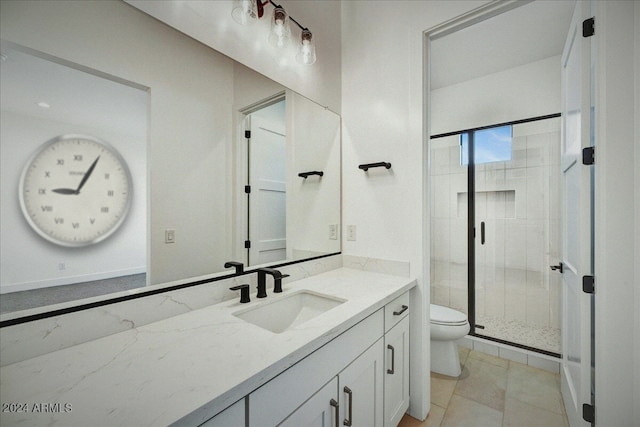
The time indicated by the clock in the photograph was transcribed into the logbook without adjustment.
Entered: 9:05
